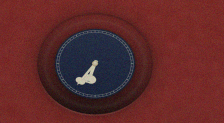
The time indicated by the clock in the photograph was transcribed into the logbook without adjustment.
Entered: 6:36
